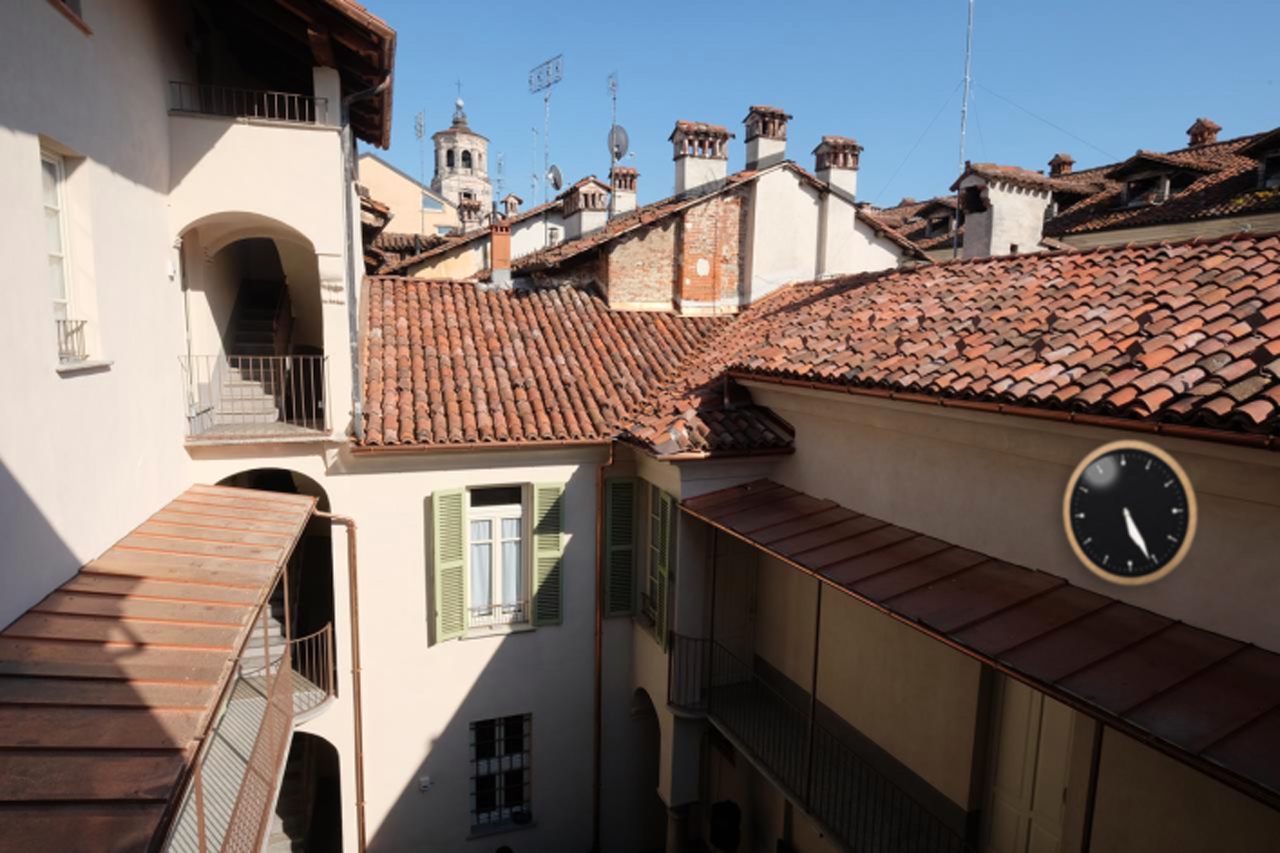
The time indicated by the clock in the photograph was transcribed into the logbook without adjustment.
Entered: 5:26
